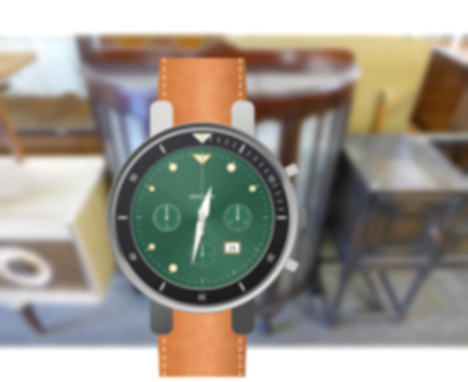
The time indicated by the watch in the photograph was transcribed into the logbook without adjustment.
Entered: 12:32
